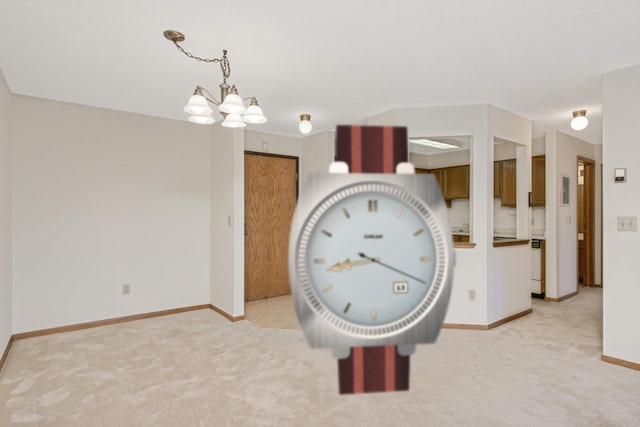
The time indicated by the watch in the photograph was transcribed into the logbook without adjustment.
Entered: 8:43:19
